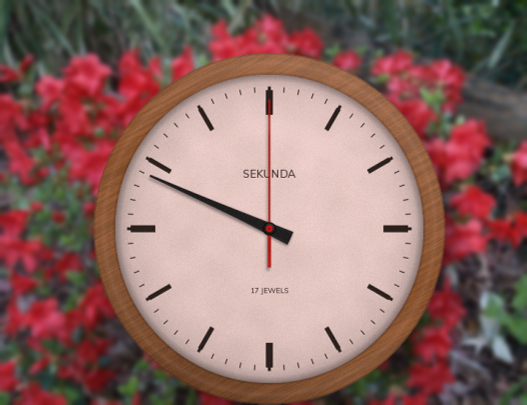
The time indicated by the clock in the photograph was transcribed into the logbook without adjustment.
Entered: 9:49:00
